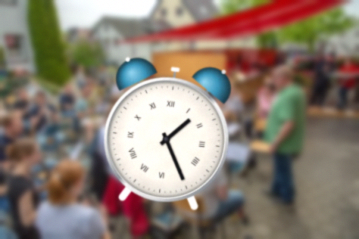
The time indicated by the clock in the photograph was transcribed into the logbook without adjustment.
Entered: 1:25
